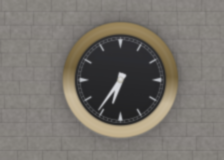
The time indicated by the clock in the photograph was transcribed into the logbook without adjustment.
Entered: 6:36
